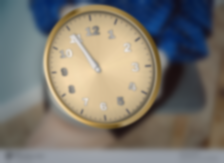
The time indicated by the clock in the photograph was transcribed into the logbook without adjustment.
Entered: 10:55
